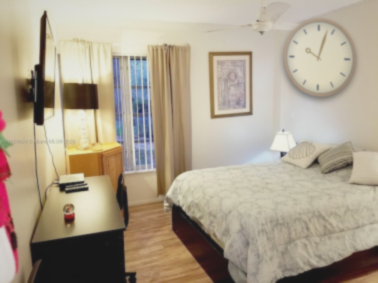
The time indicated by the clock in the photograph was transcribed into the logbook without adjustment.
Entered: 10:03
